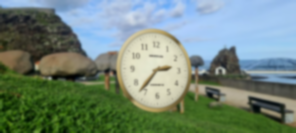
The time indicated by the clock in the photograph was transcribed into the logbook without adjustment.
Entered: 2:37
